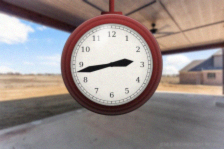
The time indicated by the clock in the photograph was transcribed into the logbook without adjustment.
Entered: 2:43
